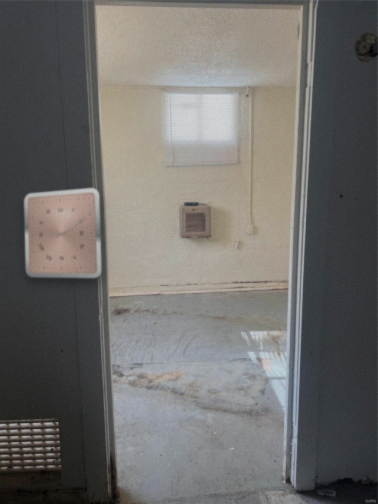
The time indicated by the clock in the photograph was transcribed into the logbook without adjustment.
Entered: 2:10
